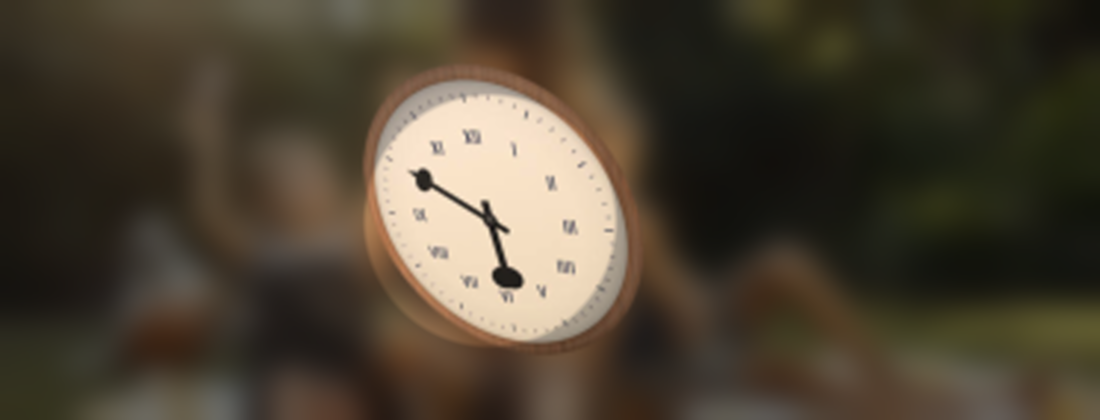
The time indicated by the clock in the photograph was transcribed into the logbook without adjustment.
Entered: 5:50
